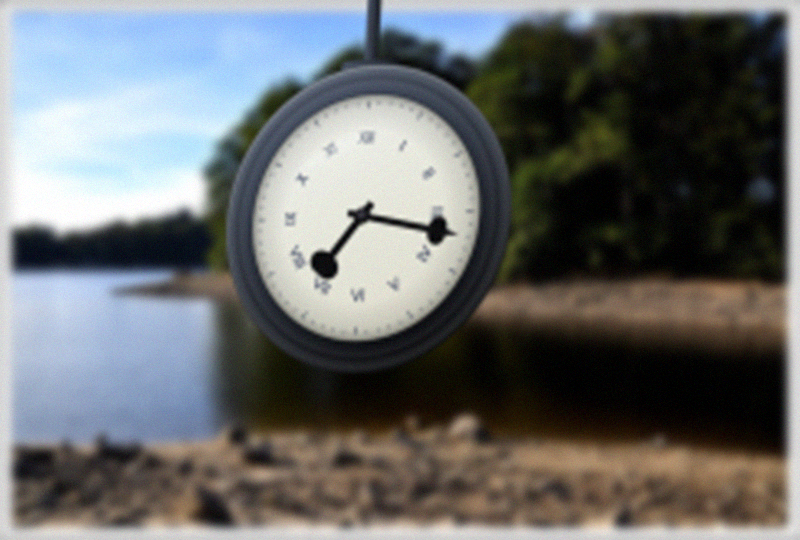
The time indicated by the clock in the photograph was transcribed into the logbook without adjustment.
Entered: 7:17
